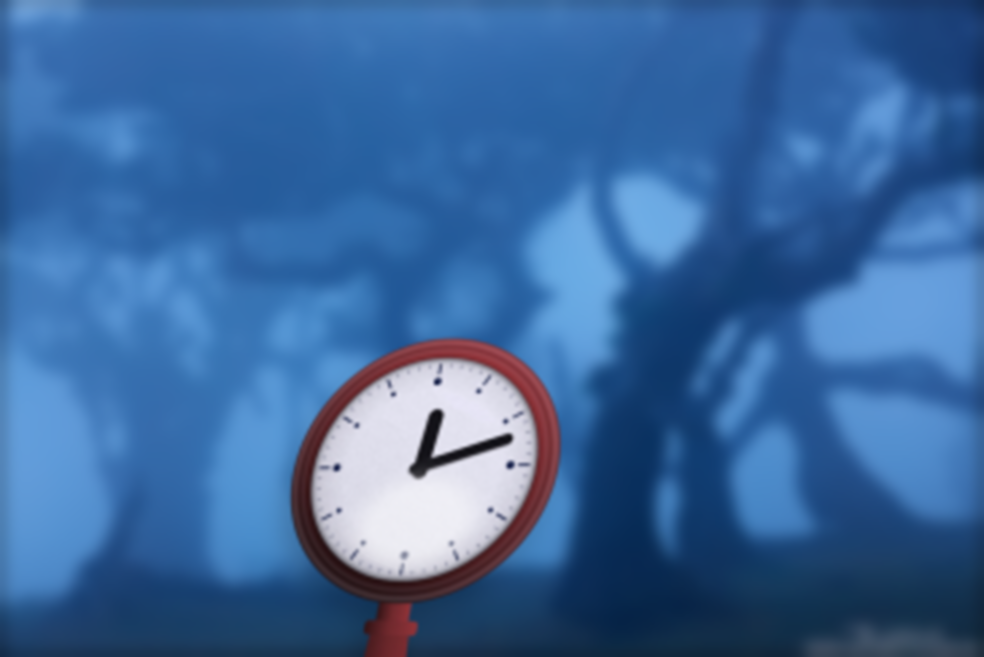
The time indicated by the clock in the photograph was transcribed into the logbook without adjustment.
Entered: 12:12
